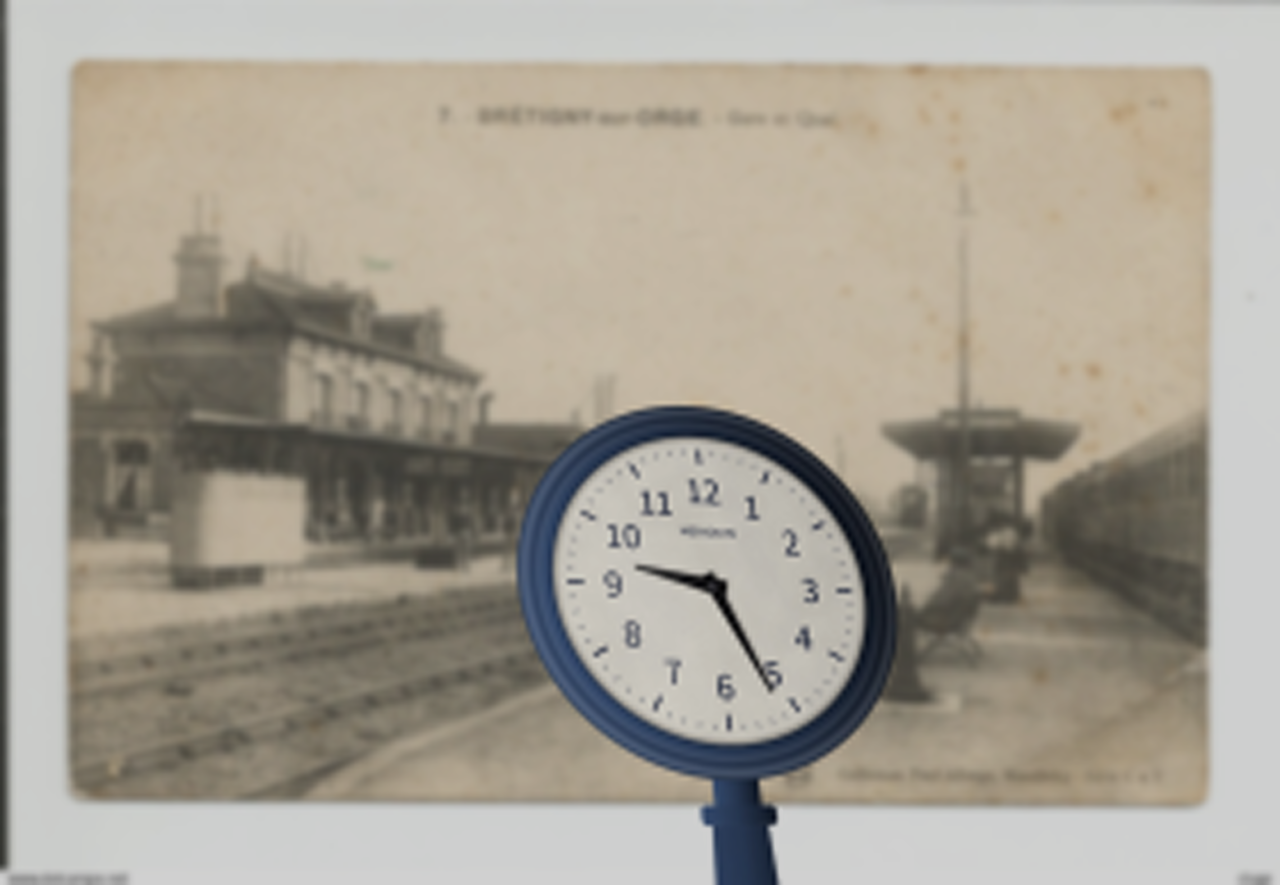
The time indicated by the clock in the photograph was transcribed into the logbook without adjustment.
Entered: 9:26
